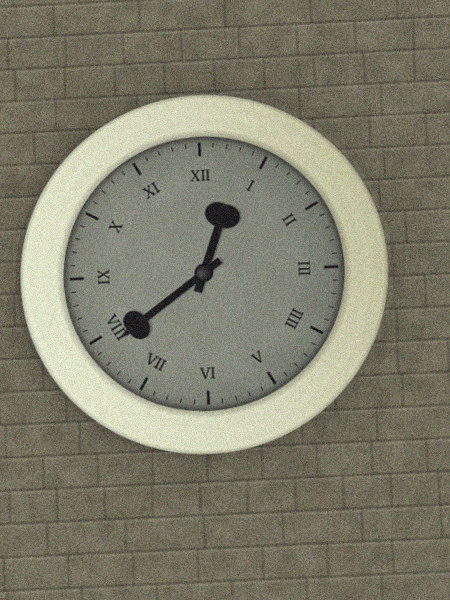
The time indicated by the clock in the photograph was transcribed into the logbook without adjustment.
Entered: 12:39
